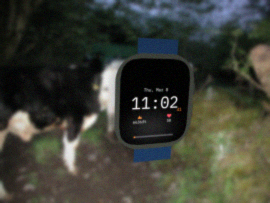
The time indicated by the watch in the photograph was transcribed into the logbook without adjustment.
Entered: 11:02
